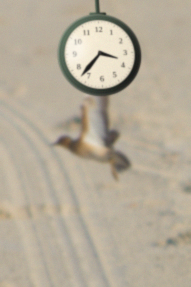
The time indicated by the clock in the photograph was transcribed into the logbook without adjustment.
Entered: 3:37
